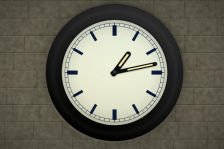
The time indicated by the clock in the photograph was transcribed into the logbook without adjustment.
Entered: 1:13
